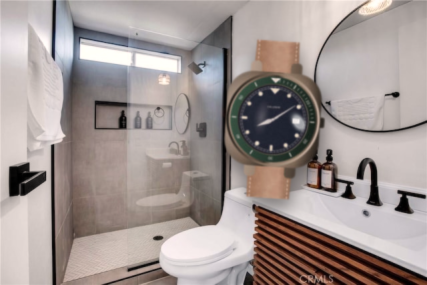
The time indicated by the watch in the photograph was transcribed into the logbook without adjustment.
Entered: 8:09
